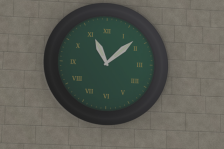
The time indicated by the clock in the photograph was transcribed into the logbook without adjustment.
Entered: 11:08
